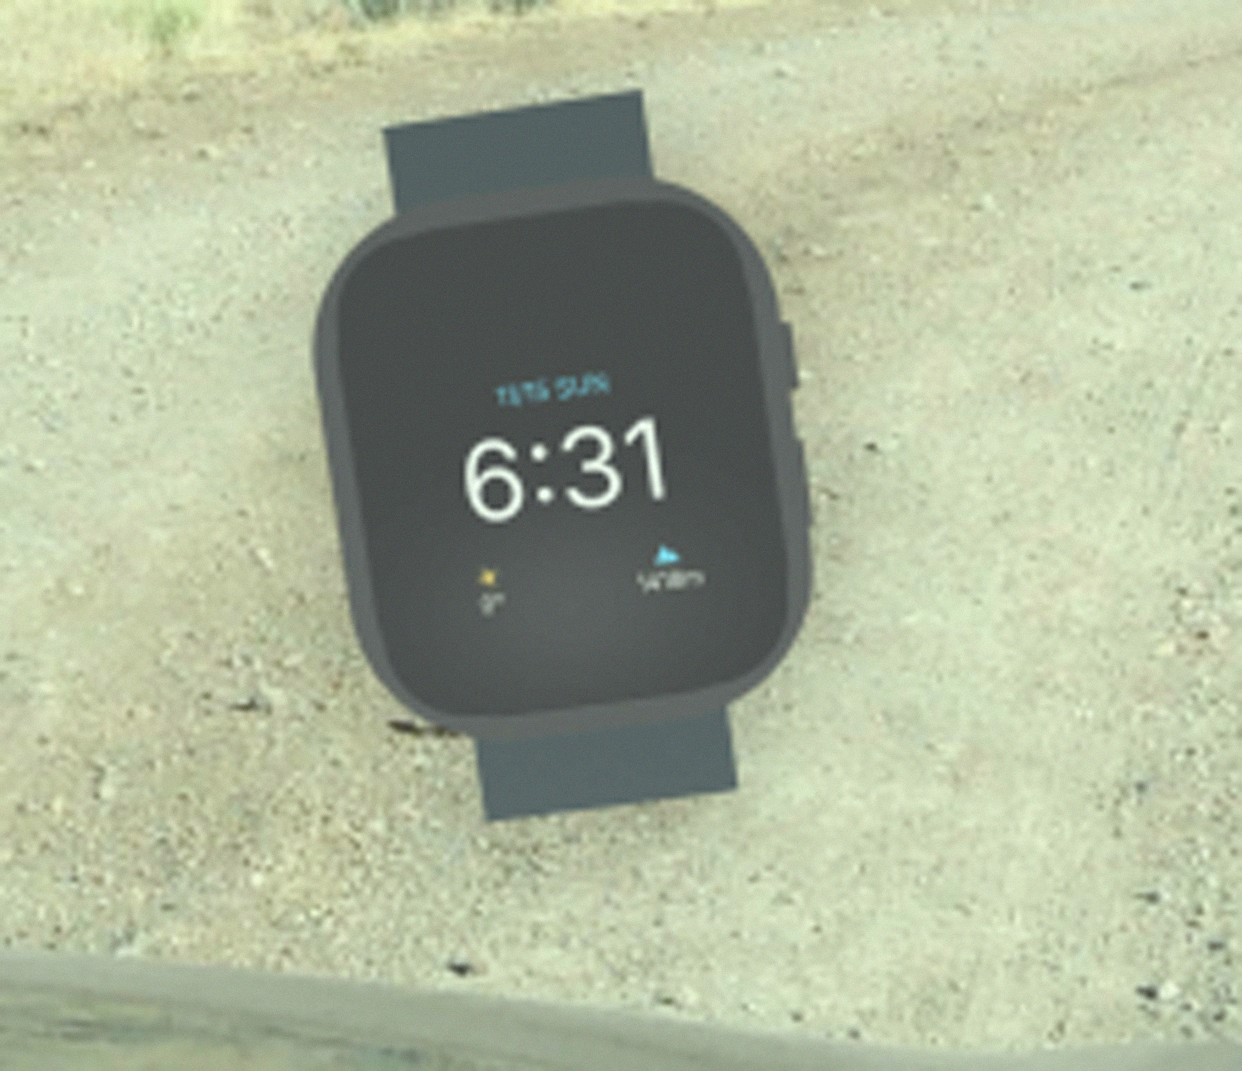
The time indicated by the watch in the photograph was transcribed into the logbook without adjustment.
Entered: 6:31
